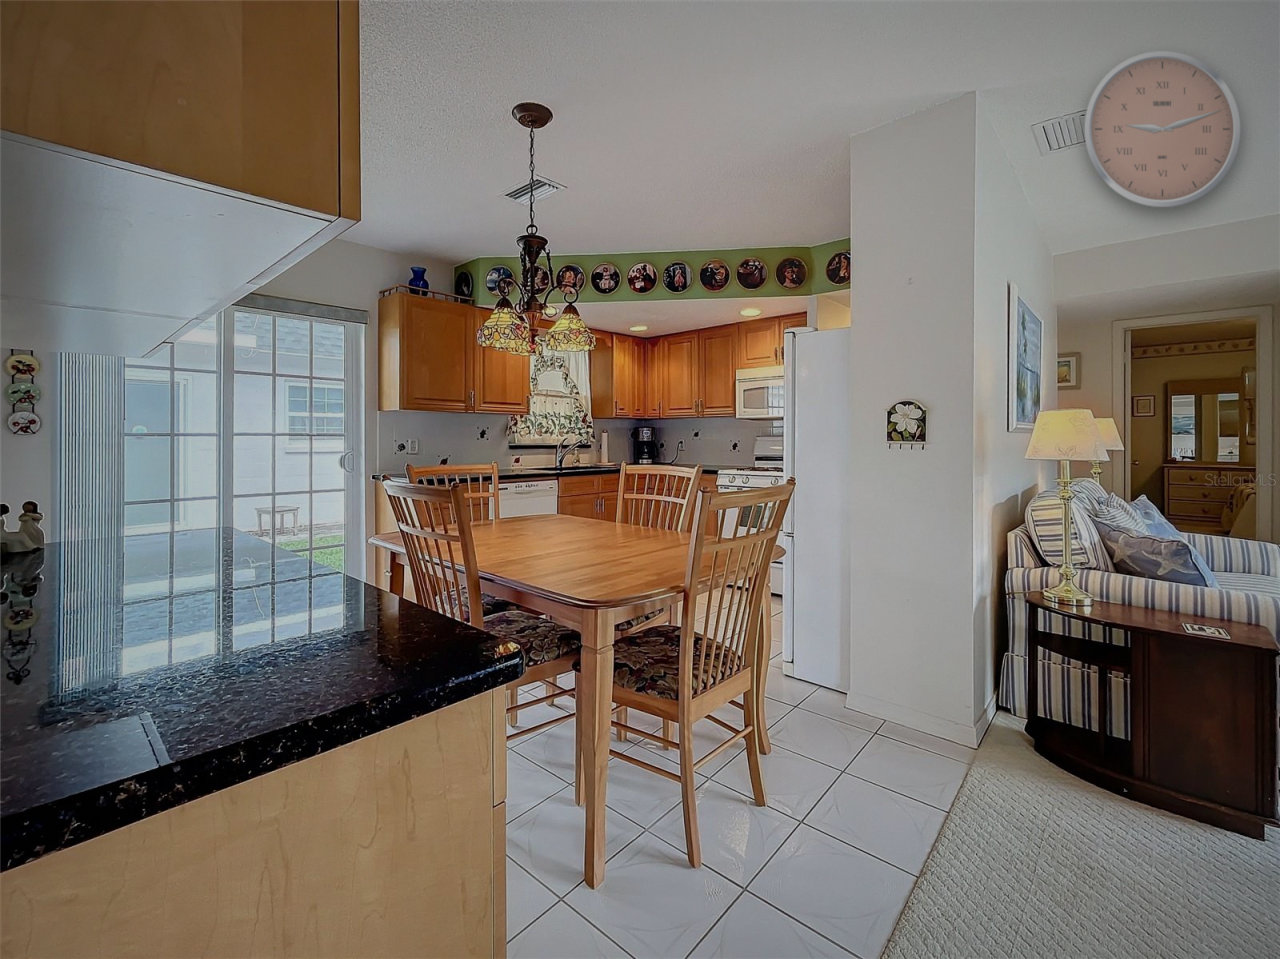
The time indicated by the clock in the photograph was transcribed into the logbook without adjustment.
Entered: 9:12
